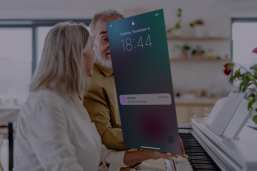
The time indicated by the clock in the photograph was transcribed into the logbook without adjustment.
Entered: 18:44
